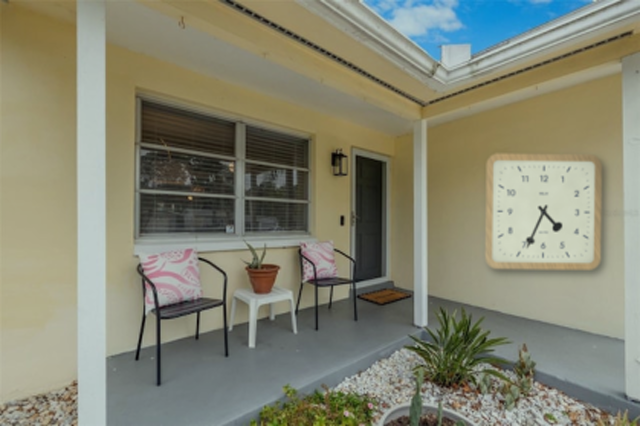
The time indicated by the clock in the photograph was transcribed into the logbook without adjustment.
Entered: 4:34
